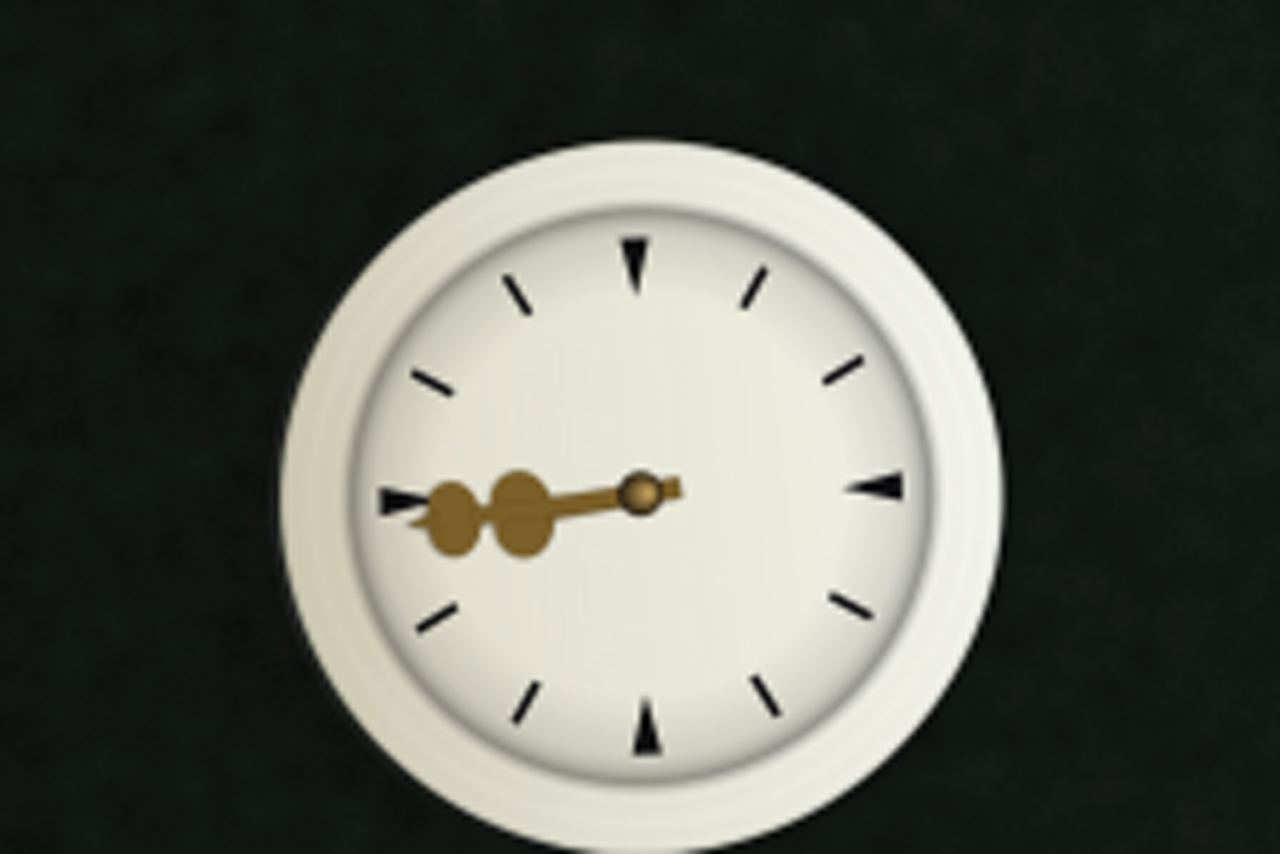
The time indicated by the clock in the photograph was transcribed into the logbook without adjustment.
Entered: 8:44
